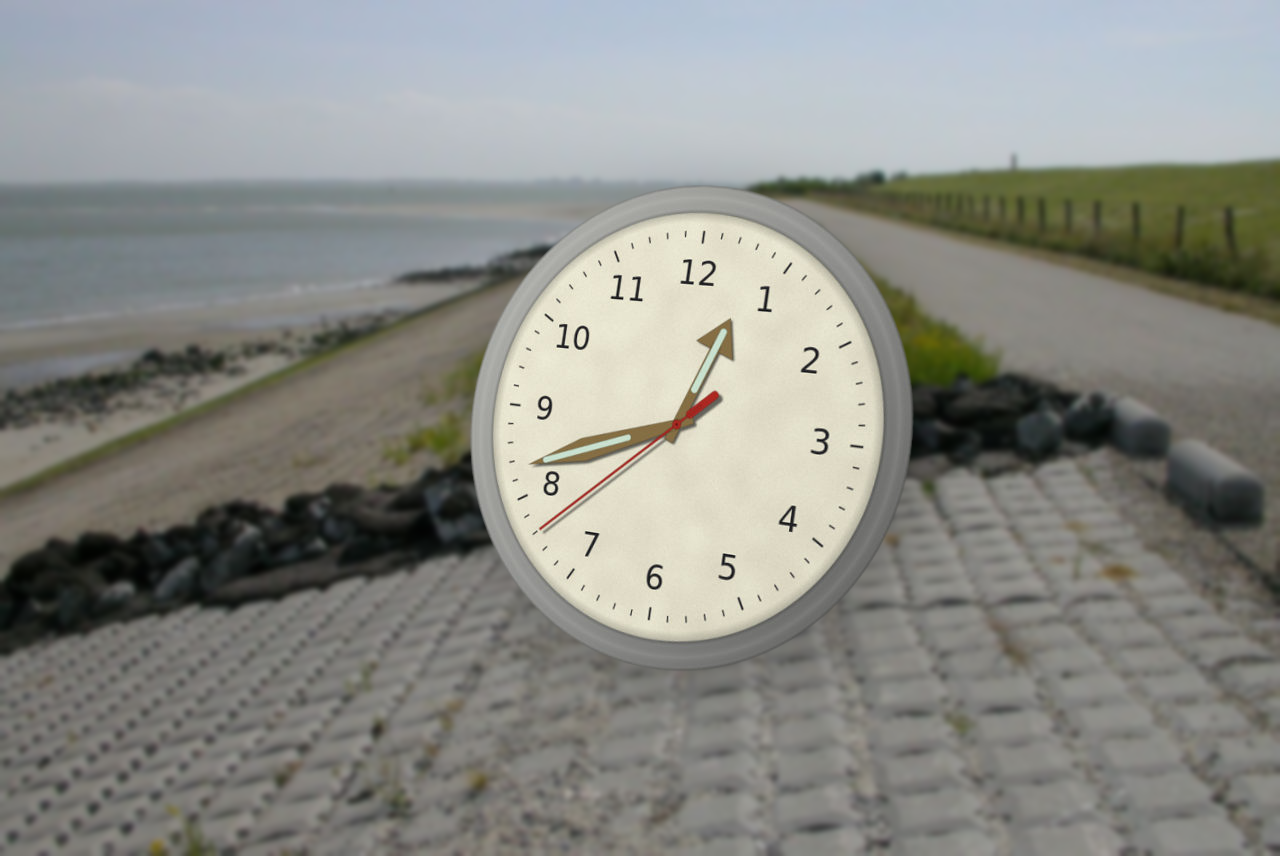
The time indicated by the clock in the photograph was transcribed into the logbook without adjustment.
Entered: 12:41:38
